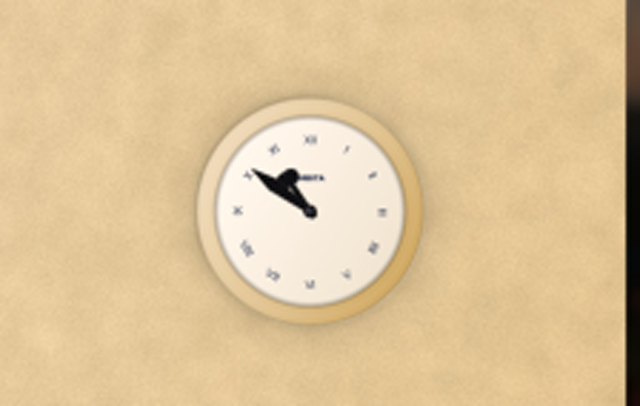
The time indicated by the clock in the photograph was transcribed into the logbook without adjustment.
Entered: 10:51
